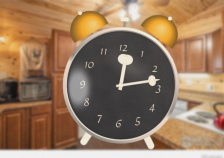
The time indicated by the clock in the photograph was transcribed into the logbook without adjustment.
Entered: 12:13
